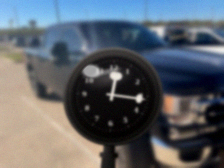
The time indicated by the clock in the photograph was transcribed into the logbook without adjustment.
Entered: 12:16
